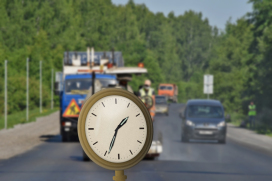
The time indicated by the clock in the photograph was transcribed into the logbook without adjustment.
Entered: 1:34
